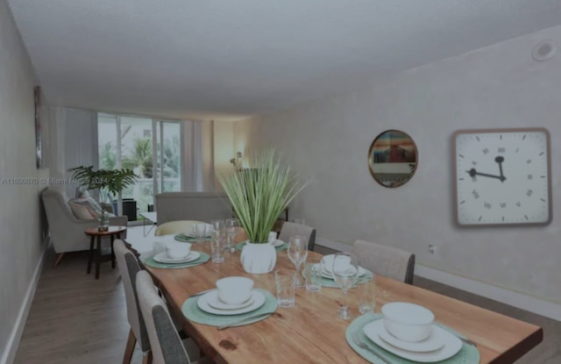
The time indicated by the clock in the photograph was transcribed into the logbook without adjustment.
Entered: 11:47
